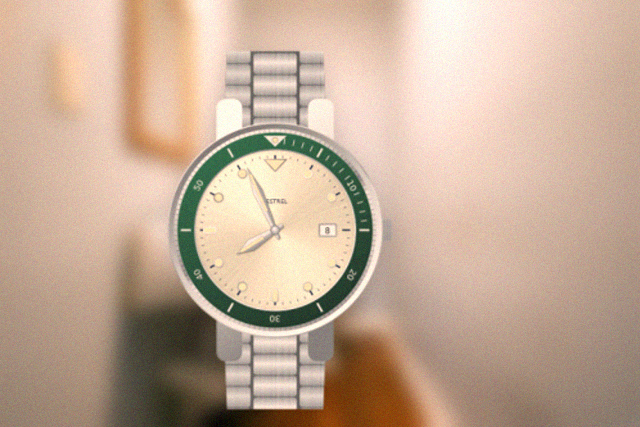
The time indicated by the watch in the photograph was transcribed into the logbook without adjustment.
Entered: 7:56
